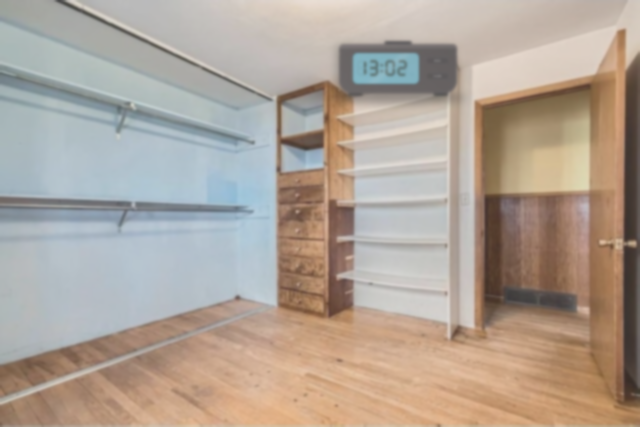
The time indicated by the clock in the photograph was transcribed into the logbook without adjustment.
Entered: 13:02
